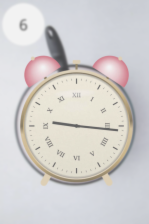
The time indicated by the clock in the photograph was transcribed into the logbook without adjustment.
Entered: 9:16
